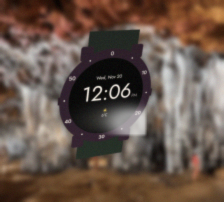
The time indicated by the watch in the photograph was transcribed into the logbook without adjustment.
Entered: 12:06
